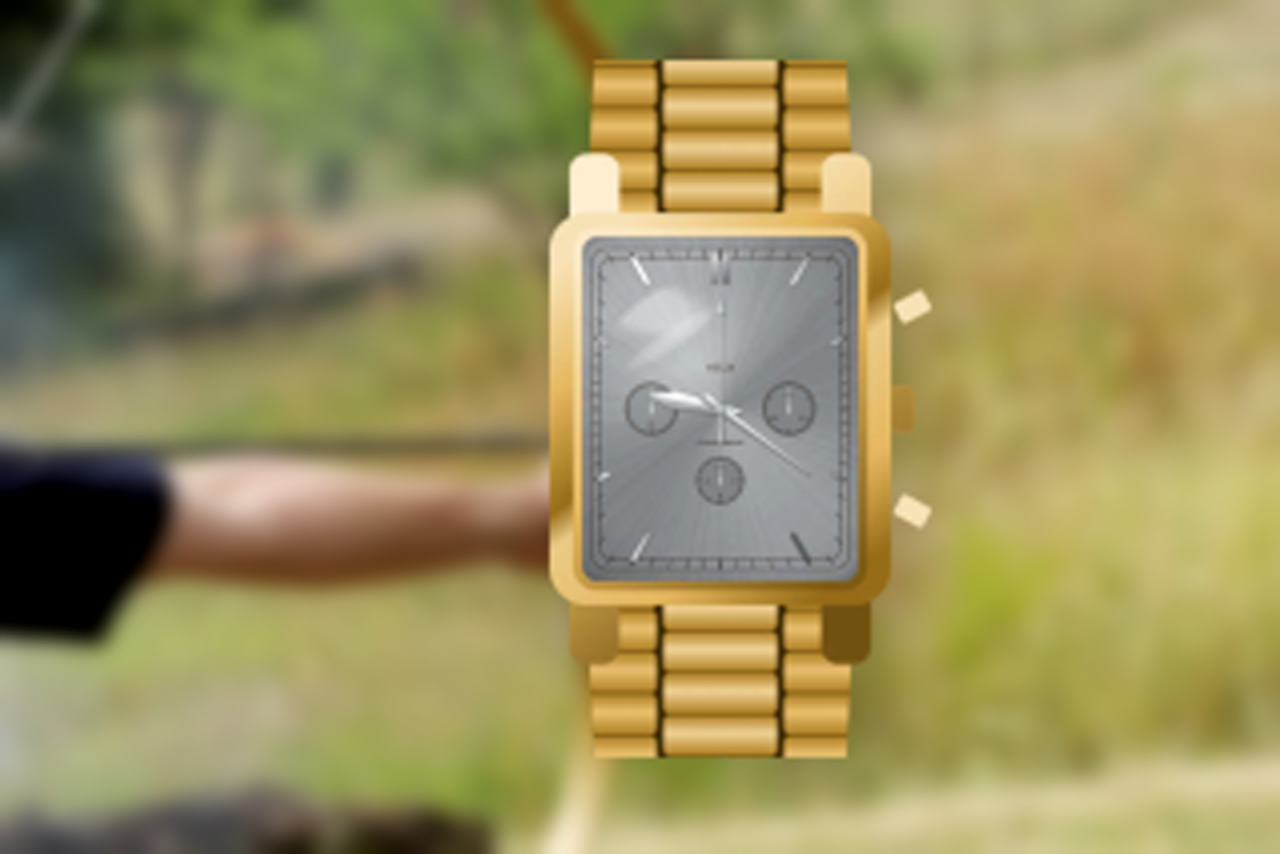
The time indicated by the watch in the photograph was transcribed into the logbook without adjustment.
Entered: 9:21
